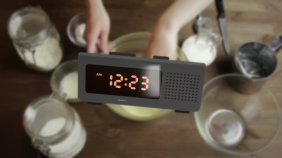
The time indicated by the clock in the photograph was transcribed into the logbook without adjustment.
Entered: 12:23
